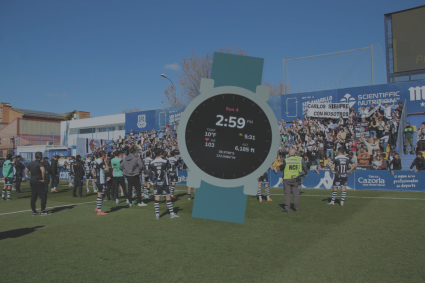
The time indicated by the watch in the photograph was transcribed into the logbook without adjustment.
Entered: 2:59
